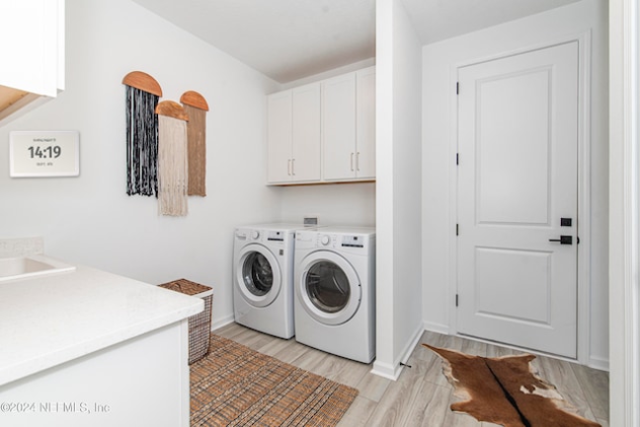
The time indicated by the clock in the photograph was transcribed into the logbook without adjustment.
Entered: 14:19
